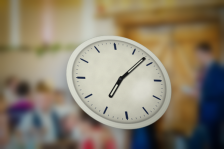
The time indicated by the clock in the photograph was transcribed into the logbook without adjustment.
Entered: 7:08
